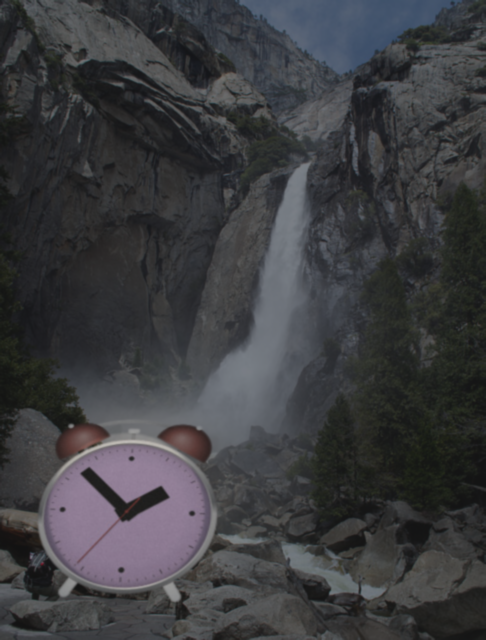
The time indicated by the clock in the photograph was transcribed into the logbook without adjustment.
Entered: 1:52:36
